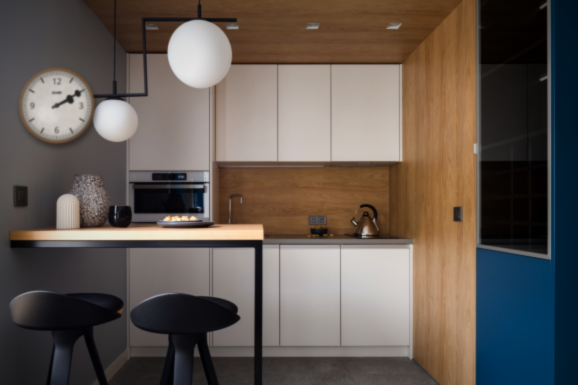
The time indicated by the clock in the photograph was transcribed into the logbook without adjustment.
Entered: 2:10
